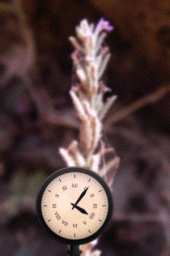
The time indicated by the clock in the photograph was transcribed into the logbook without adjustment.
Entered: 4:06
